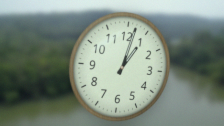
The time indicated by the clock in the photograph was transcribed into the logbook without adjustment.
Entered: 1:02
